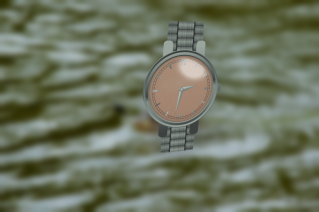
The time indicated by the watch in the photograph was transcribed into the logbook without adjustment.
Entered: 2:32
